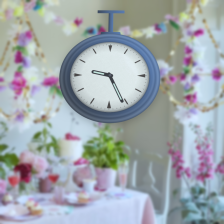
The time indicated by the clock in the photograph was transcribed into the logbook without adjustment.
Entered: 9:26
